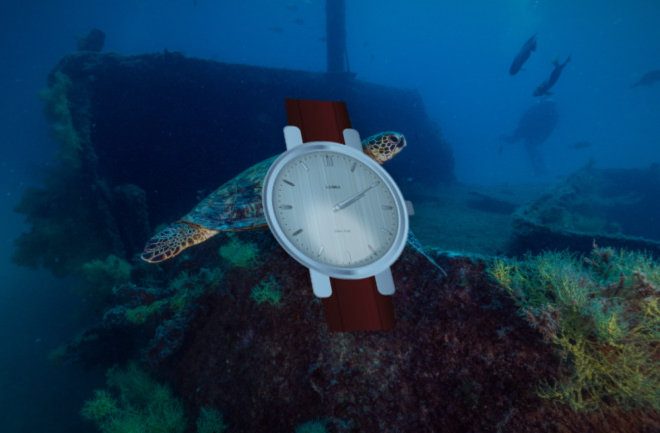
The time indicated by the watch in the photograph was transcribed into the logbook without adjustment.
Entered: 2:10
